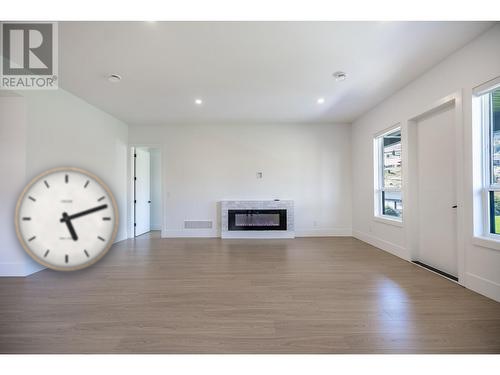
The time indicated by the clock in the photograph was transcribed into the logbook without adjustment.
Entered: 5:12
